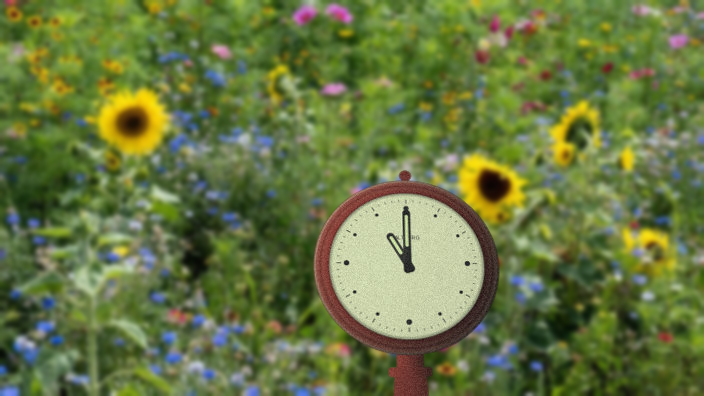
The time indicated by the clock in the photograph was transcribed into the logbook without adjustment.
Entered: 11:00
